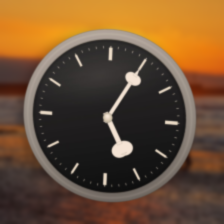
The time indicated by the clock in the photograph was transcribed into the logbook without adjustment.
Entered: 5:05
